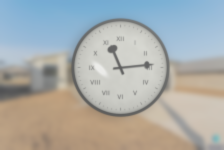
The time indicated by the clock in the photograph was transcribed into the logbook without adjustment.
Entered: 11:14
